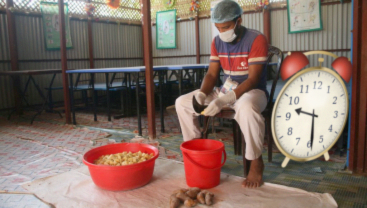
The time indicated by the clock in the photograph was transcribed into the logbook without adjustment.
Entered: 9:29
